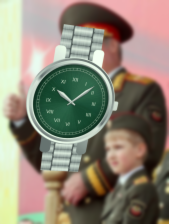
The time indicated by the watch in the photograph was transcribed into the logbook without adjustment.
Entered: 10:08
